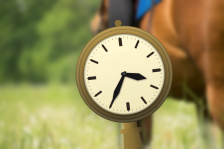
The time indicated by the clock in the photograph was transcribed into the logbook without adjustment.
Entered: 3:35
